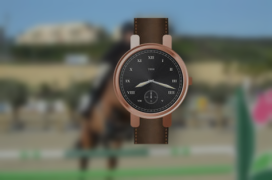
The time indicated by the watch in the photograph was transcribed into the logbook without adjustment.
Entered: 8:18
